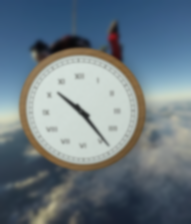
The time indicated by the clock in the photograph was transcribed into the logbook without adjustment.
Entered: 10:24
